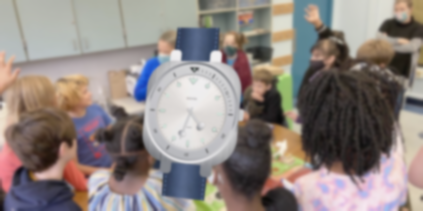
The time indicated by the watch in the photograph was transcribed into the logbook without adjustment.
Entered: 4:33
